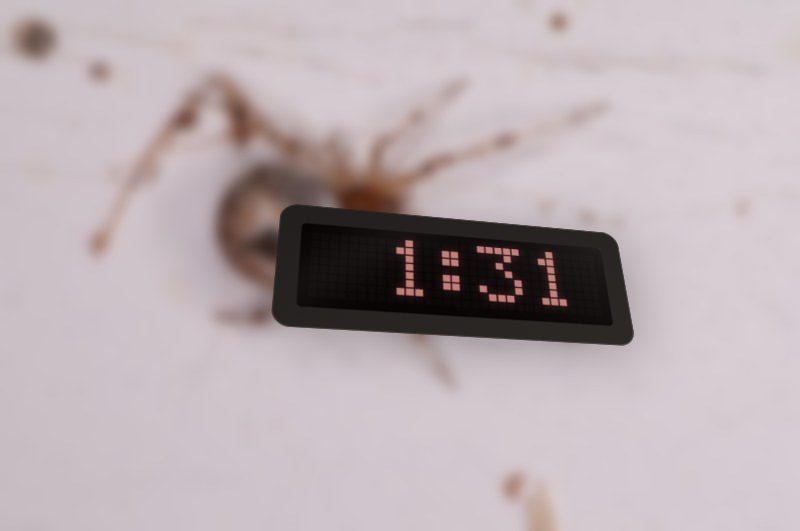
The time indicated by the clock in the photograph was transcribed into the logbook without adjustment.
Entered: 1:31
